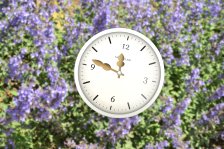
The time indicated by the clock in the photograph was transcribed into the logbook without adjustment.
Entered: 11:47
